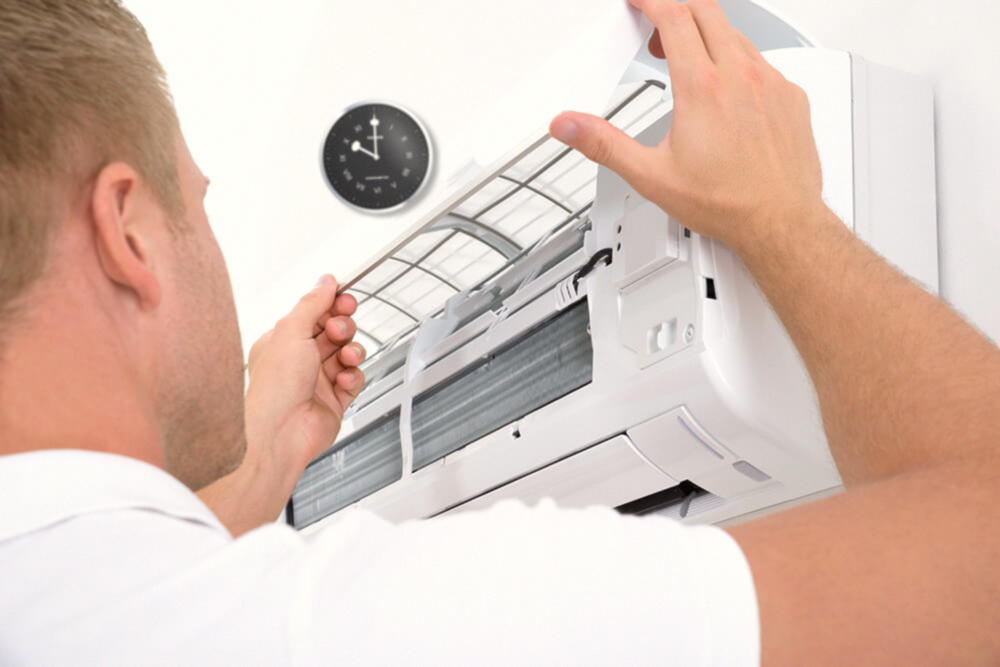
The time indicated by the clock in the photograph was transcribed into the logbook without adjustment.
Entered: 10:00
